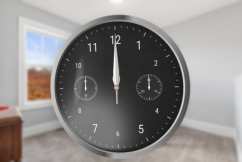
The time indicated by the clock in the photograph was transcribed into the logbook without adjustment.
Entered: 12:00
